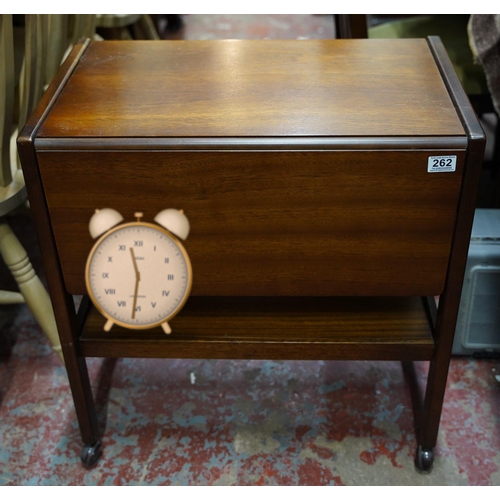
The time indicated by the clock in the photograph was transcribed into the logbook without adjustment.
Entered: 11:31
